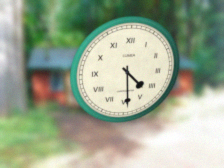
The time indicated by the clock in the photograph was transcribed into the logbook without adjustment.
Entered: 4:29
